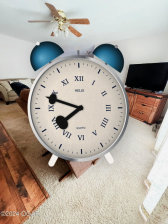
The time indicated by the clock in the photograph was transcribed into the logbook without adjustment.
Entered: 7:48
